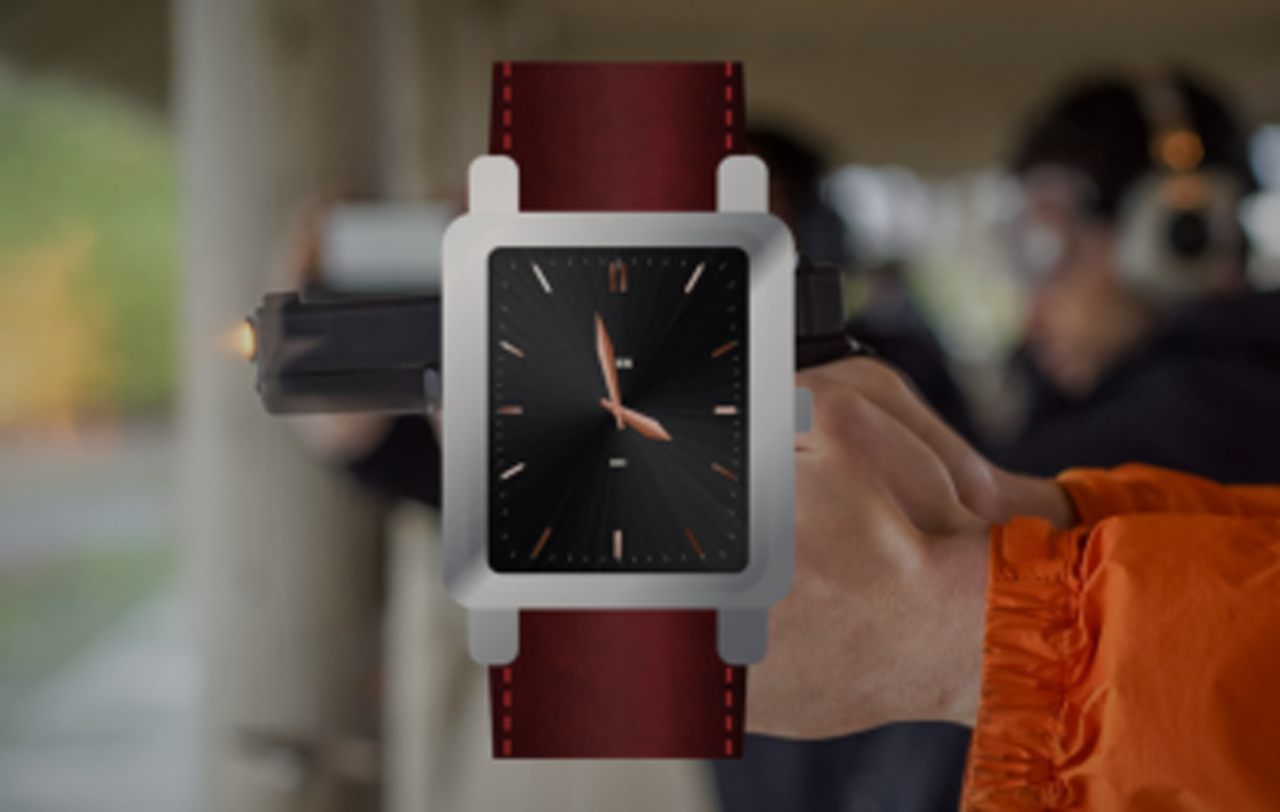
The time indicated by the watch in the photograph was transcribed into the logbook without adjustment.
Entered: 3:58
